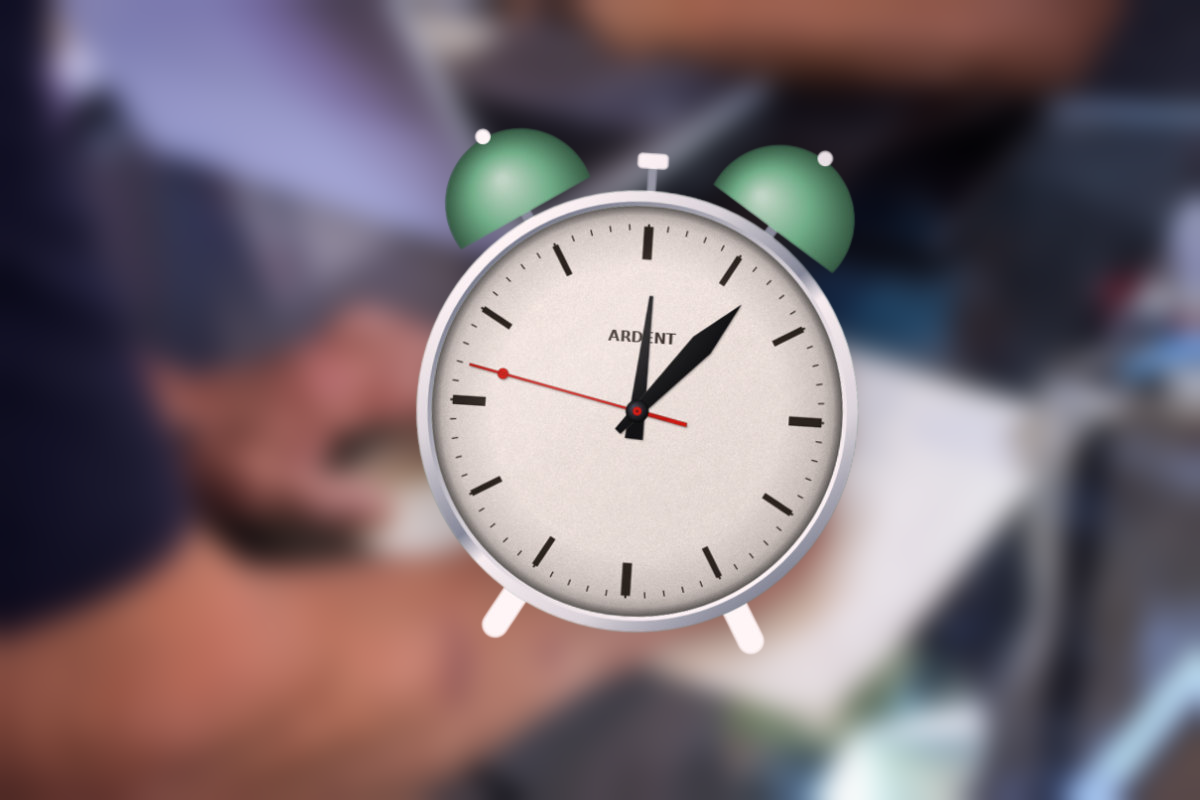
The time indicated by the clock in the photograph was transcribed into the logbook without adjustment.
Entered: 12:06:47
